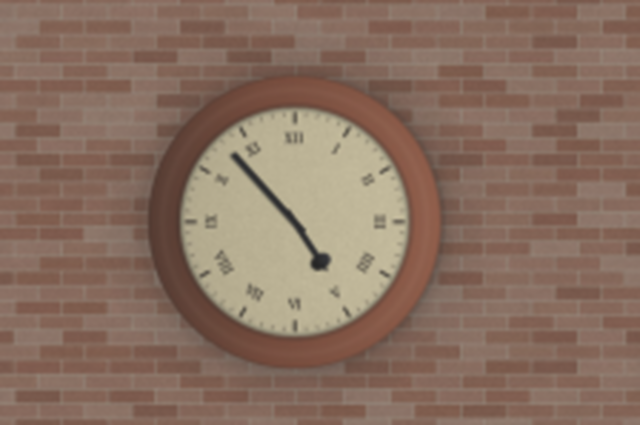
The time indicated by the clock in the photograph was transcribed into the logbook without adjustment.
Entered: 4:53
